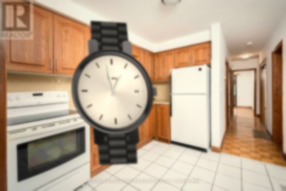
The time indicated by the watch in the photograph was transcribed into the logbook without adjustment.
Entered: 12:58
